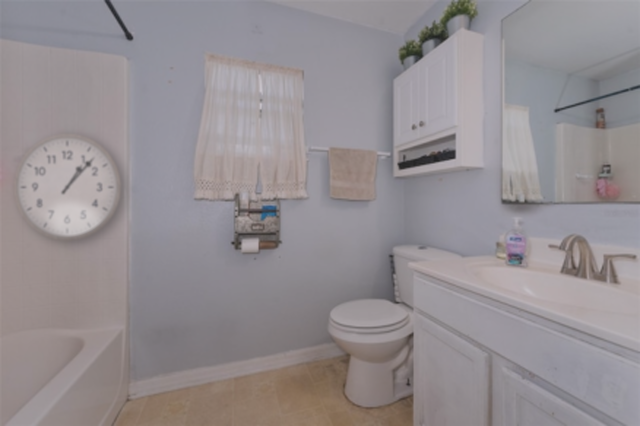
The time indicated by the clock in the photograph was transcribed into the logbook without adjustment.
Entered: 1:07
